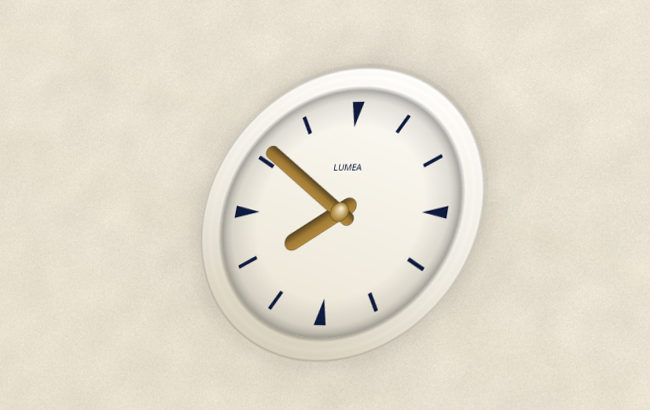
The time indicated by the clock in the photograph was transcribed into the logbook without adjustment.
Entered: 7:51
